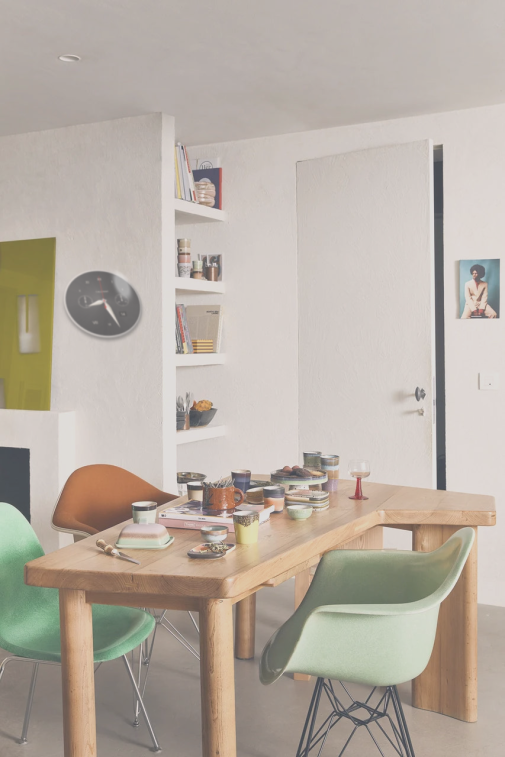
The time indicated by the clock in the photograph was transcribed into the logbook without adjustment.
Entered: 8:27
